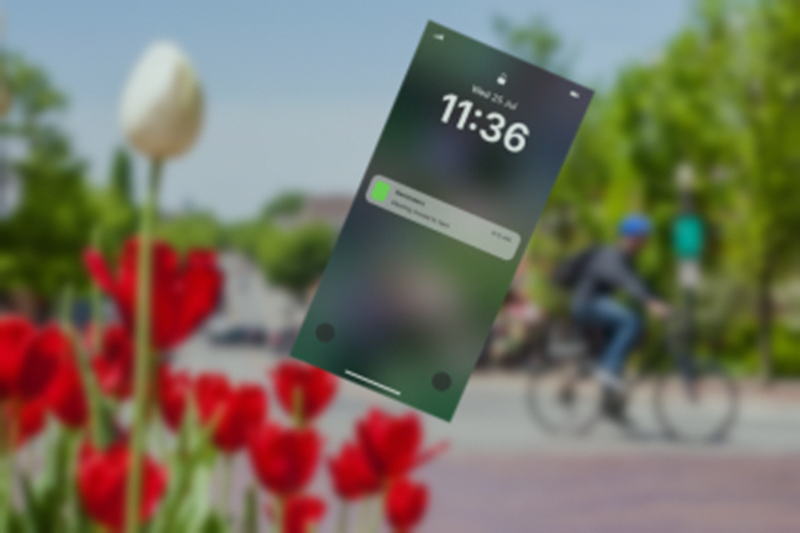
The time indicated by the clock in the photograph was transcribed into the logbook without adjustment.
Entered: 11:36
